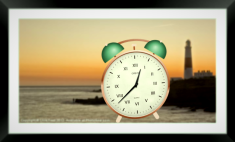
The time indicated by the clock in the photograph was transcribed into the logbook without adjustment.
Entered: 12:38
